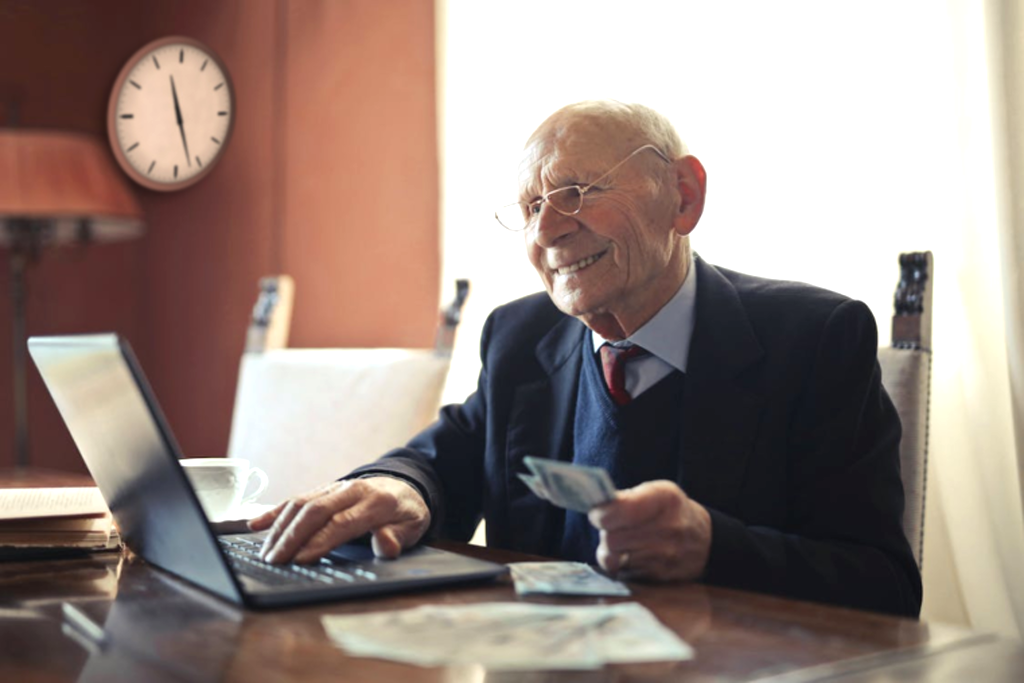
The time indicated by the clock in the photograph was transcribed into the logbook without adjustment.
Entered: 11:27
